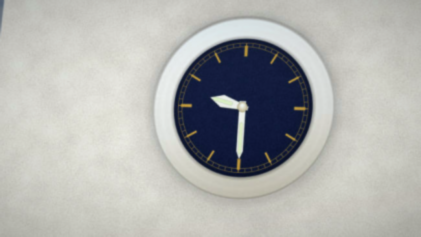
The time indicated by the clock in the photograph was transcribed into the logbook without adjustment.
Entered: 9:30
